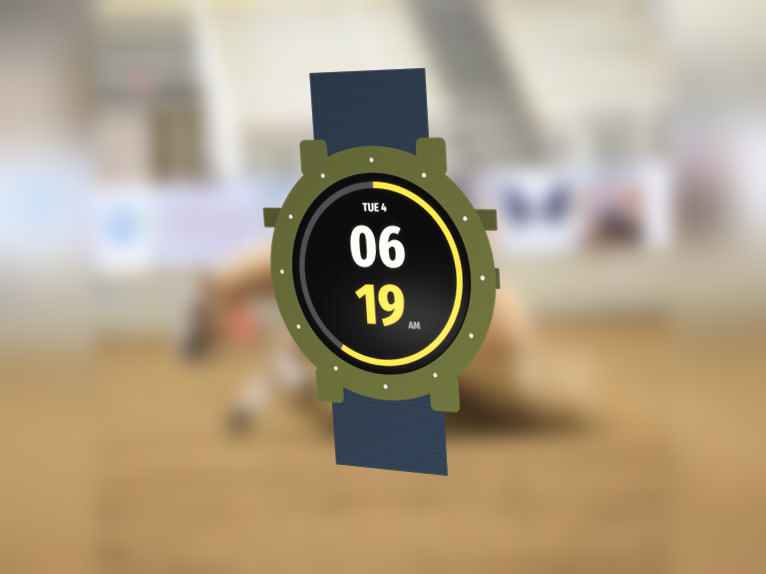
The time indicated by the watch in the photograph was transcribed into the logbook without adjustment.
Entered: 6:19
